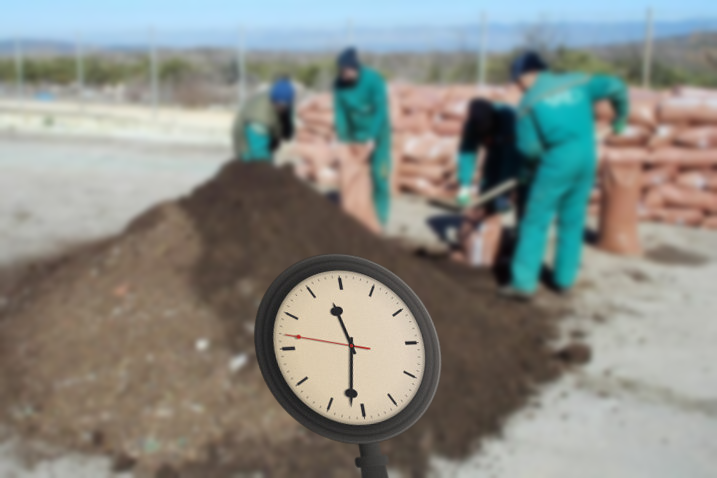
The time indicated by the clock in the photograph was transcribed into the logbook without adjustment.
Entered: 11:31:47
